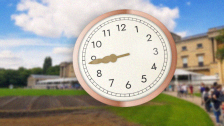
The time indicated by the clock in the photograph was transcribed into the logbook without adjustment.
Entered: 8:44
